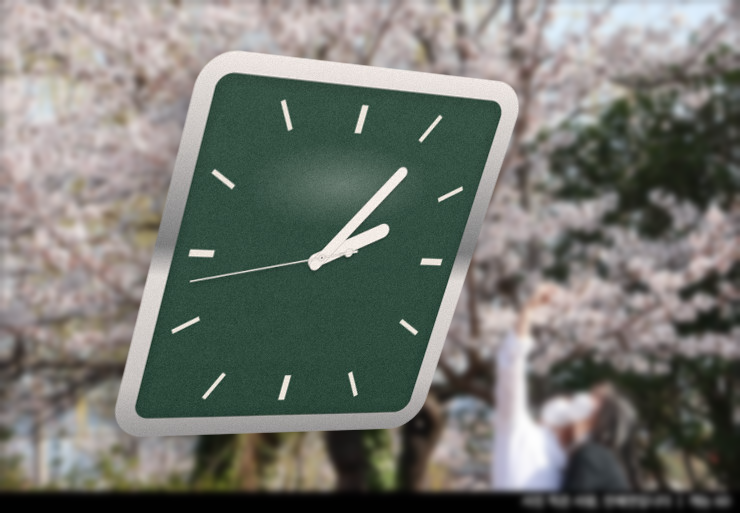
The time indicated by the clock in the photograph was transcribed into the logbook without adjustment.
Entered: 2:05:43
